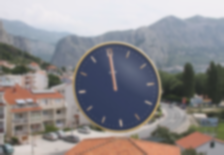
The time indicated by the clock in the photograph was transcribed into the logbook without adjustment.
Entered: 12:00
